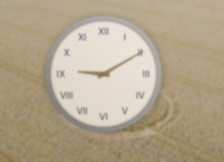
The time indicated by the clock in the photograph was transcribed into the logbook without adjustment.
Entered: 9:10
